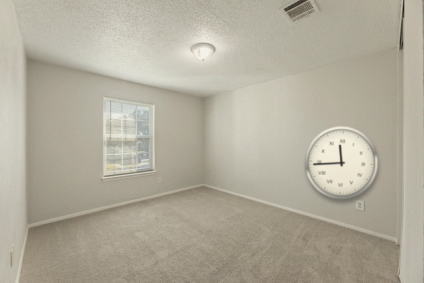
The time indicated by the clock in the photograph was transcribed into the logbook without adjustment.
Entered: 11:44
